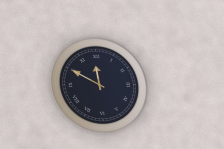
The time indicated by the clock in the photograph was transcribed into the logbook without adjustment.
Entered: 11:50
